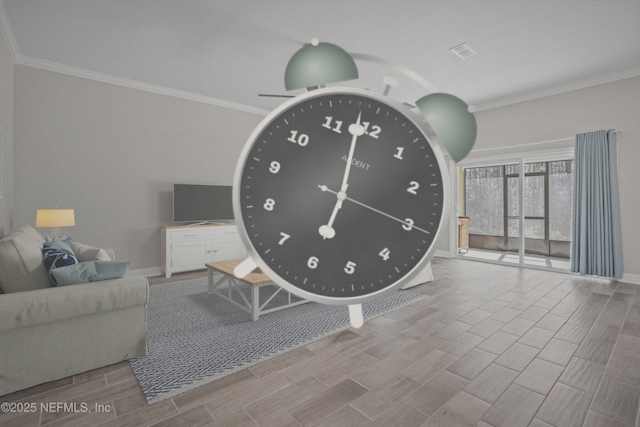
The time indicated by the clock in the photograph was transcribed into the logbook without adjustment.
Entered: 5:58:15
